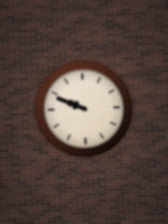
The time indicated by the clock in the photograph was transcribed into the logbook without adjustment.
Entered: 9:49
